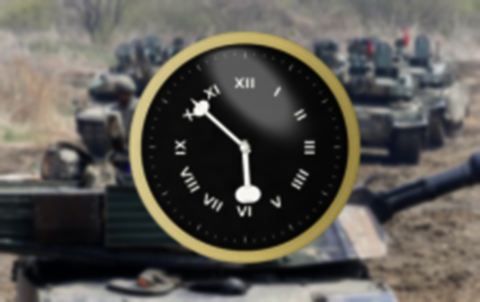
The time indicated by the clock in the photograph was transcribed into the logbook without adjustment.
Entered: 5:52
